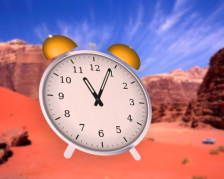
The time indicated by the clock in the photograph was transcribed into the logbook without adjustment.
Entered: 11:04
